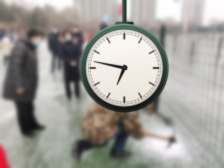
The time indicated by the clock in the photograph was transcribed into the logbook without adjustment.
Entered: 6:47
